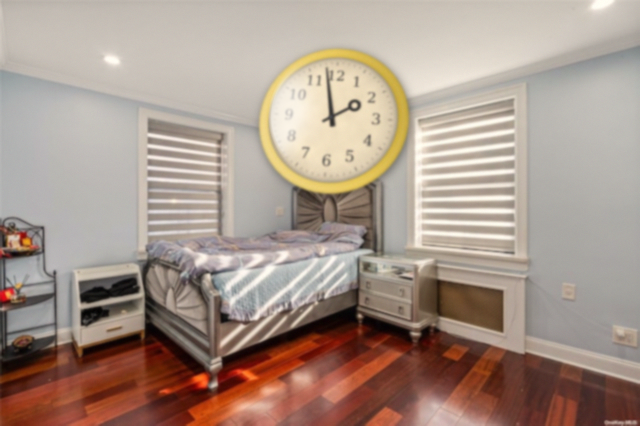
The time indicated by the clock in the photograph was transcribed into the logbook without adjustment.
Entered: 1:58
